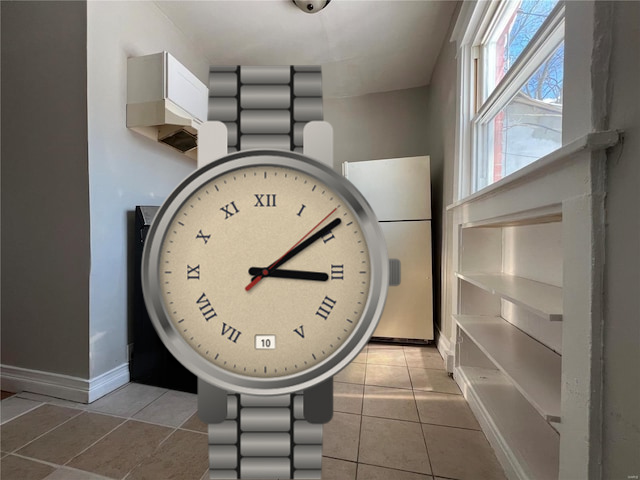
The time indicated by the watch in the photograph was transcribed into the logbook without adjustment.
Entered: 3:09:08
